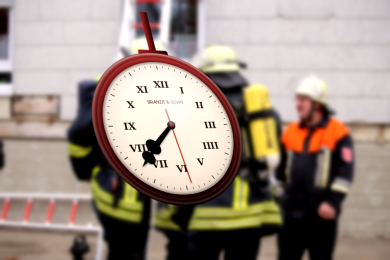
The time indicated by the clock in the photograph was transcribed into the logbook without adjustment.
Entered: 7:37:29
